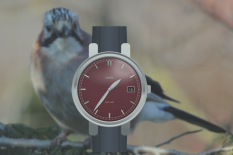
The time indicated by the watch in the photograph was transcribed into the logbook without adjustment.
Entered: 1:36
